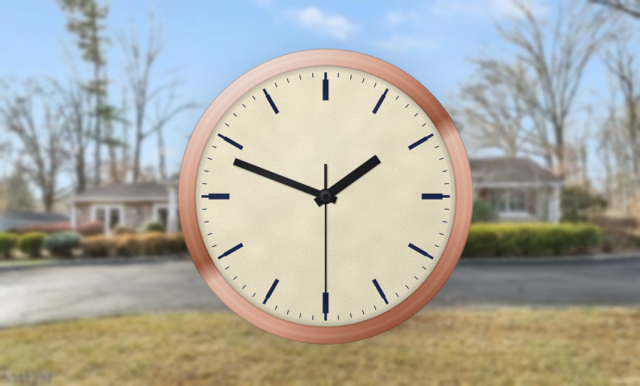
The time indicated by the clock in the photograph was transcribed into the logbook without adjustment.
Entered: 1:48:30
